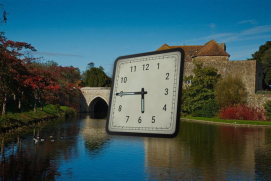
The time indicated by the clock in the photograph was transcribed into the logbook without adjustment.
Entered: 5:45
